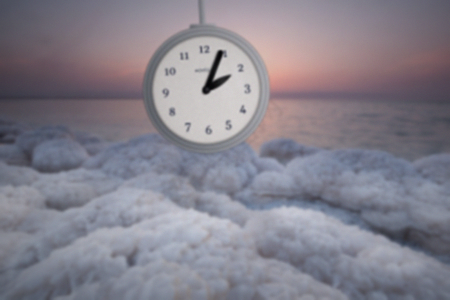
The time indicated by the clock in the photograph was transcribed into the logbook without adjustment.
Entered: 2:04
